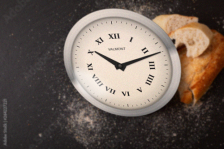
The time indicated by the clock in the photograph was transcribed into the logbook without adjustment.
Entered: 10:12
